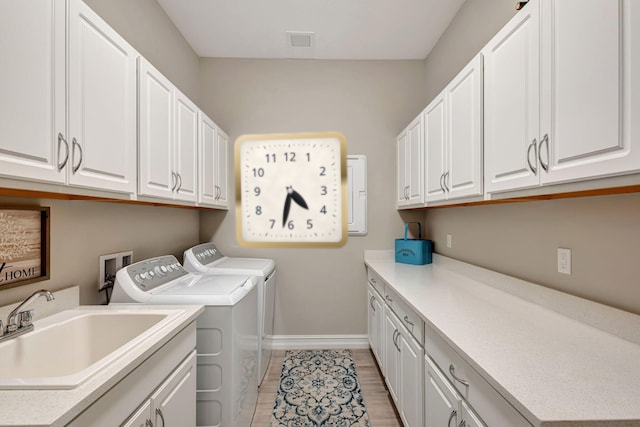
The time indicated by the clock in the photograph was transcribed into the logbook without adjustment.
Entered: 4:32
